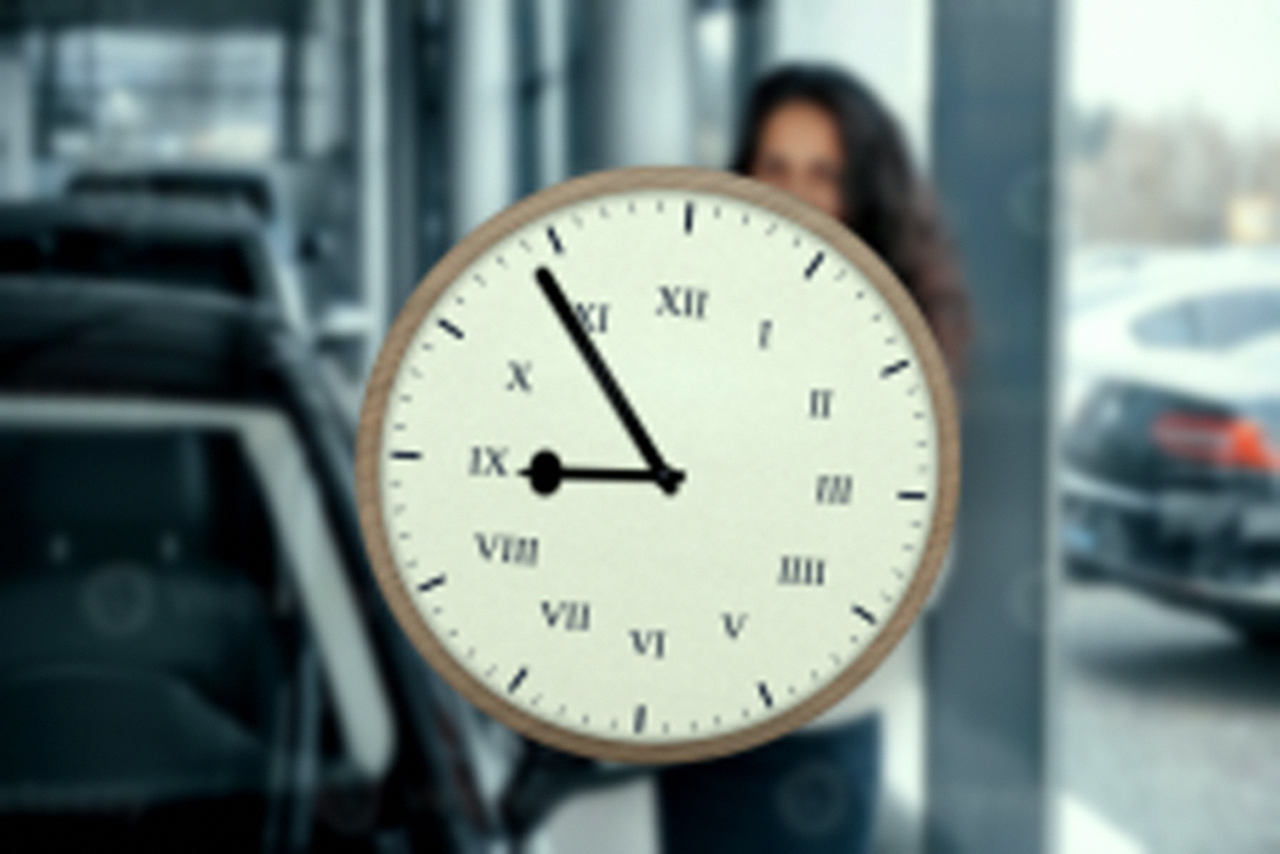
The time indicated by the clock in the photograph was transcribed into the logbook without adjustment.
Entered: 8:54
